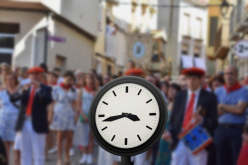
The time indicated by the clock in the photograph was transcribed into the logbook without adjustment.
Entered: 3:43
